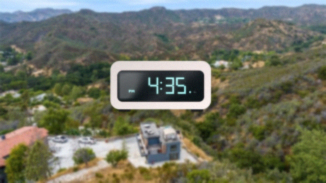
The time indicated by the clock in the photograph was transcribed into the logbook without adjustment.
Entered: 4:35
